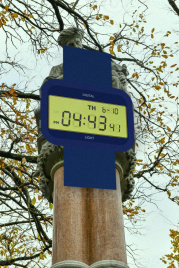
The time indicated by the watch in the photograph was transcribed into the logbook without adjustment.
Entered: 4:43:41
